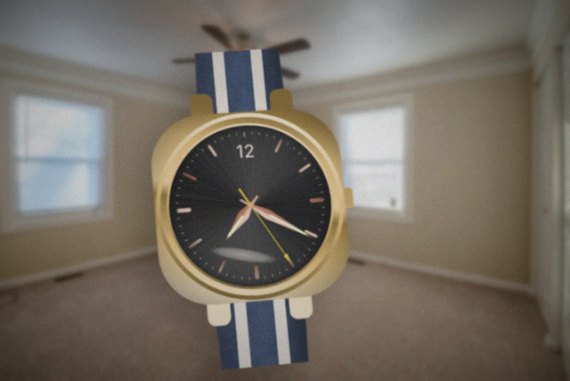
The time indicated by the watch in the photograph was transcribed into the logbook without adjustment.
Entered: 7:20:25
